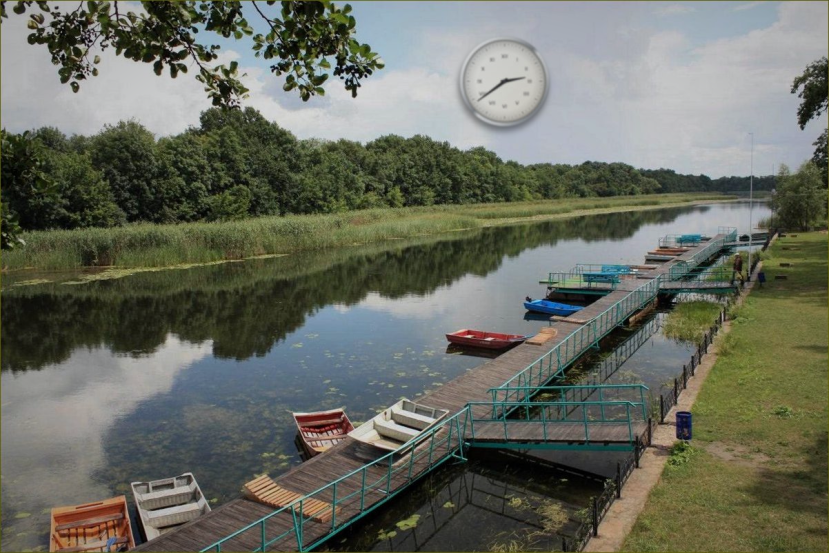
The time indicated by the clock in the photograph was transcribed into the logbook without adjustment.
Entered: 2:39
